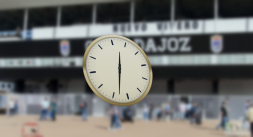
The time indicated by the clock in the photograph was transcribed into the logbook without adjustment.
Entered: 12:33
